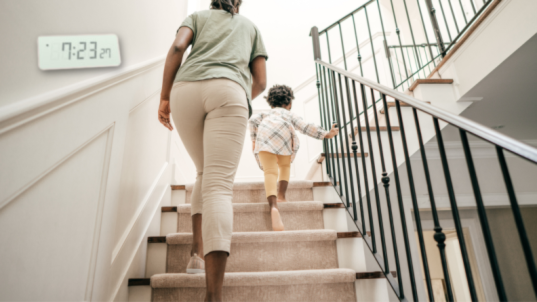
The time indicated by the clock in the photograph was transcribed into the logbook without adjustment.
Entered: 7:23
